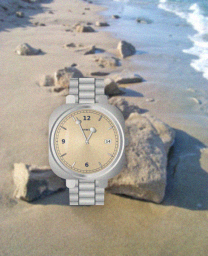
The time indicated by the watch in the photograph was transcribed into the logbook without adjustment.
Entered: 12:56
